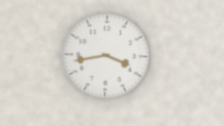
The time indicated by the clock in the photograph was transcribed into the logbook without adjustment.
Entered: 3:43
